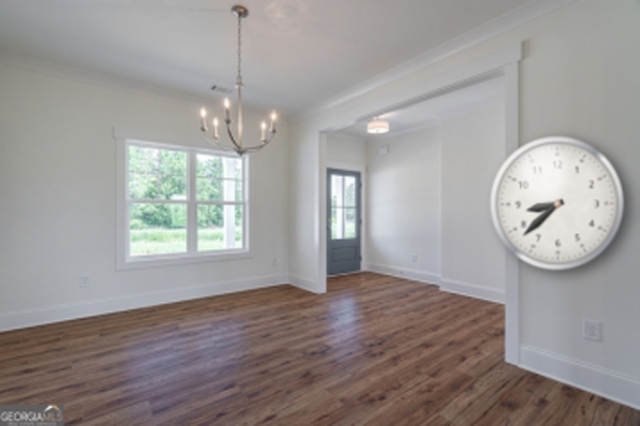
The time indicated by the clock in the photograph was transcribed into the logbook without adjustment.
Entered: 8:38
